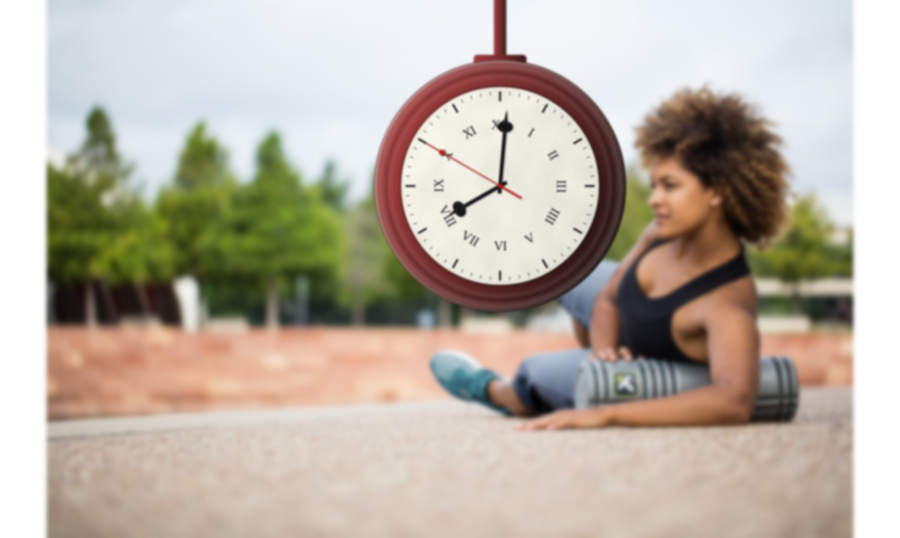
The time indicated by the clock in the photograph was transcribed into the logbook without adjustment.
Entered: 8:00:50
